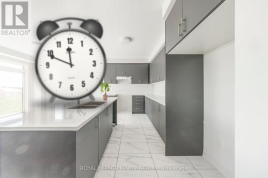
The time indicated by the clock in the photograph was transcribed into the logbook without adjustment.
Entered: 11:49
